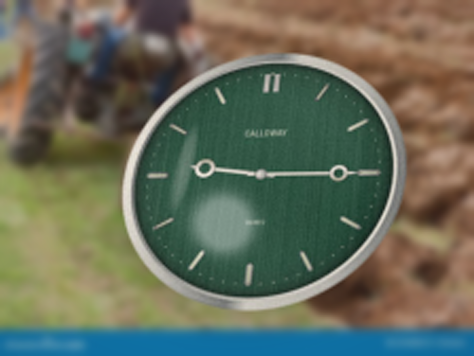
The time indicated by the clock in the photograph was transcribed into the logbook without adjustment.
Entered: 9:15
